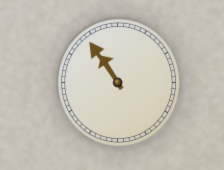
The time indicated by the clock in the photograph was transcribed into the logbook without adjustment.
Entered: 10:54
